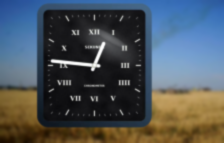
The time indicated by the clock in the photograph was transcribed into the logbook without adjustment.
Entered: 12:46
